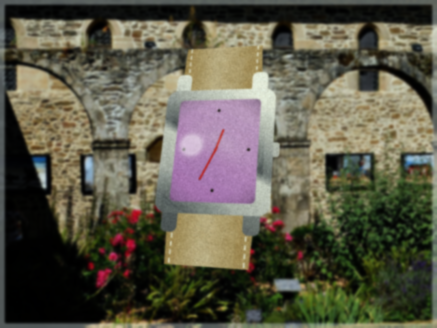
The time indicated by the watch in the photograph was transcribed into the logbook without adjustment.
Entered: 12:34
